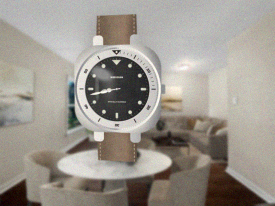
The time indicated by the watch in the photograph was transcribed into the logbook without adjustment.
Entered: 8:43
